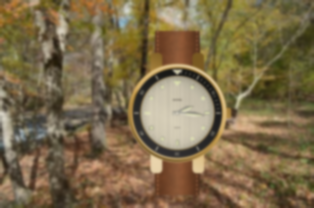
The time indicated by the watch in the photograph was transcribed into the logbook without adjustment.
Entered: 2:16
